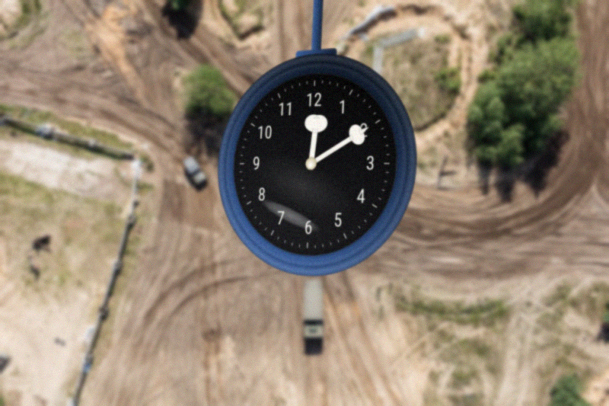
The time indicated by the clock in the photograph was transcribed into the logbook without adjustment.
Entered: 12:10
